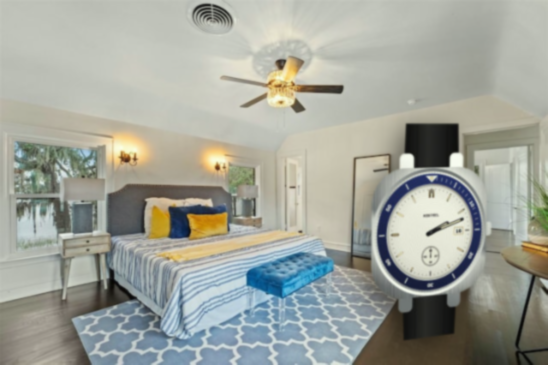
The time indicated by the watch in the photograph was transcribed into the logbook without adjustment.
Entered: 2:12
